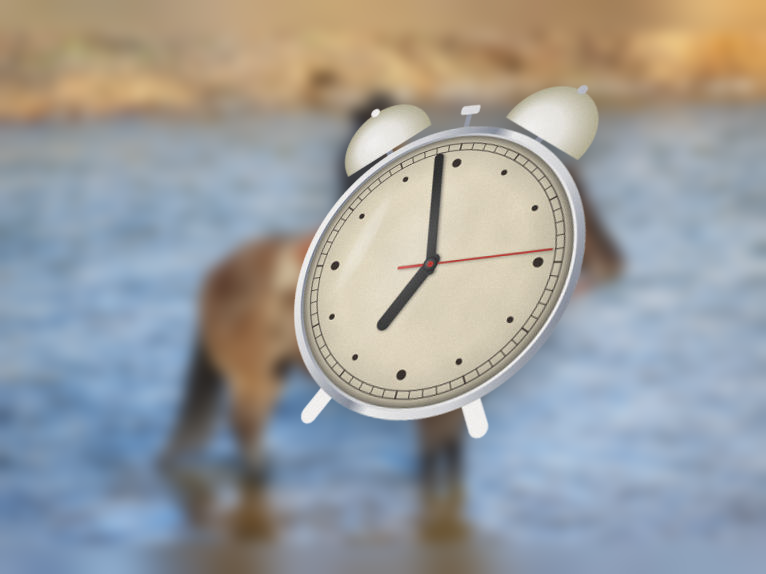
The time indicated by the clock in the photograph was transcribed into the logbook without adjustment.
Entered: 6:58:14
